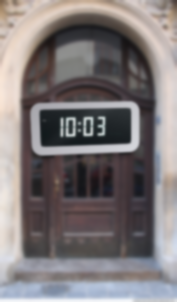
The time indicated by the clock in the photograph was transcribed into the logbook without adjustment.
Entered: 10:03
